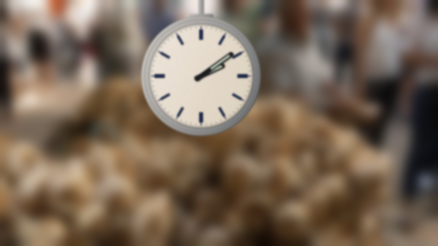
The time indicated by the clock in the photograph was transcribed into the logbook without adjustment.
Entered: 2:09
